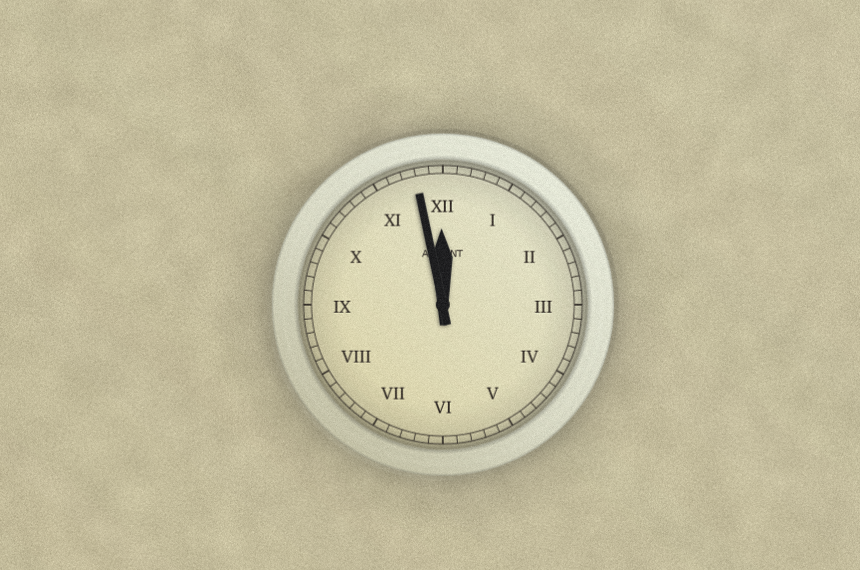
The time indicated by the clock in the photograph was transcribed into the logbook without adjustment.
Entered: 11:58
